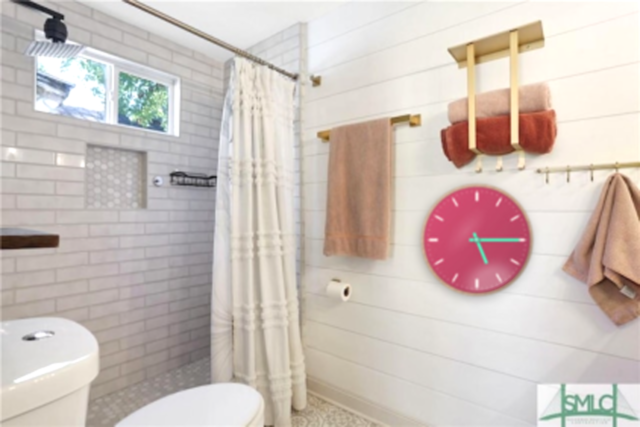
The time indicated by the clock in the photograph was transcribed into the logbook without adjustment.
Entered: 5:15
